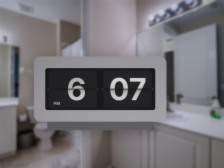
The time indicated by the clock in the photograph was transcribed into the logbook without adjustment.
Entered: 6:07
